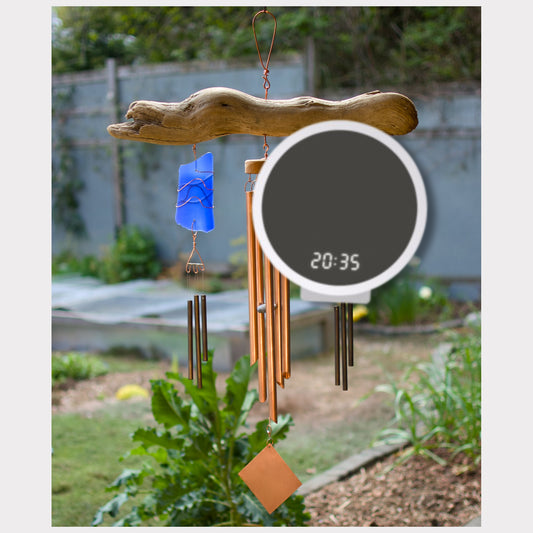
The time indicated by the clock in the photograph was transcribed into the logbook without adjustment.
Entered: 20:35
